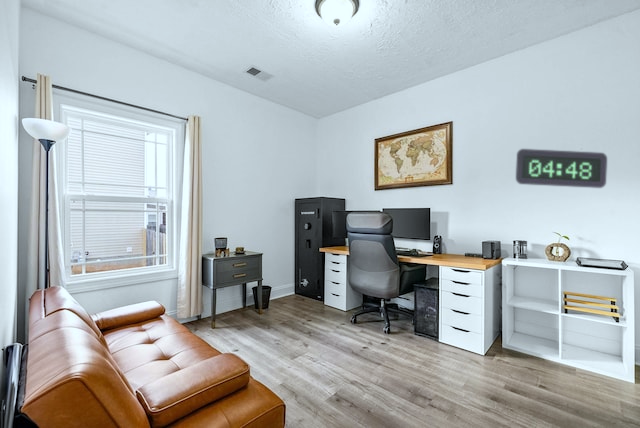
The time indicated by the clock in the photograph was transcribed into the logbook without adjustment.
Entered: 4:48
